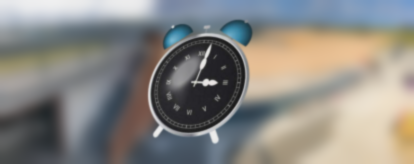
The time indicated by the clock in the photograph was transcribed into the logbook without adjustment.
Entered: 3:02
